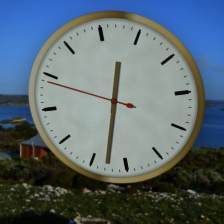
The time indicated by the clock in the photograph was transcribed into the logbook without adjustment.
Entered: 12:32:49
